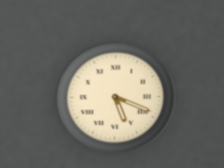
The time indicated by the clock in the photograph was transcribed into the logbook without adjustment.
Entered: 5:19
